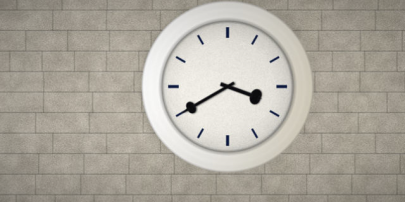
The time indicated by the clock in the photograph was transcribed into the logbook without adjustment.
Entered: 3:40
